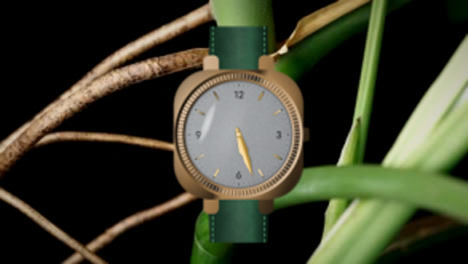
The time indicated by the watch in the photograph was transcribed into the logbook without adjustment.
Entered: 5:27
